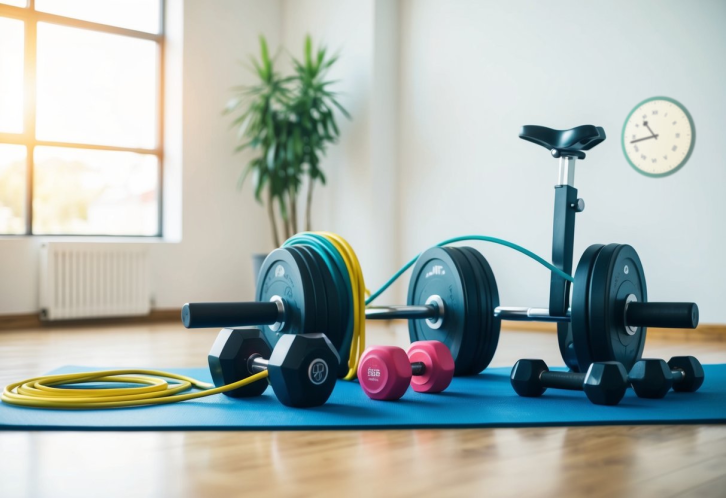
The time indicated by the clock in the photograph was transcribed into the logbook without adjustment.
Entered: 10:43
